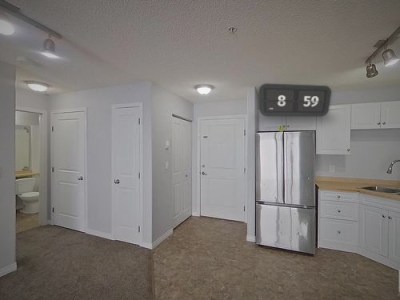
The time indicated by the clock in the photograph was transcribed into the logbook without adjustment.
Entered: 8:59
